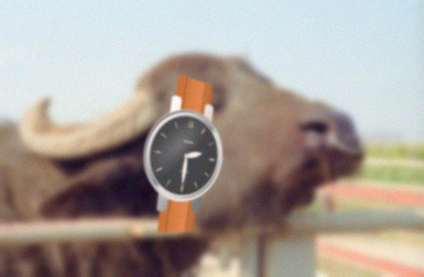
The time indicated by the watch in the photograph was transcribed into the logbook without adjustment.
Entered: 2:30
